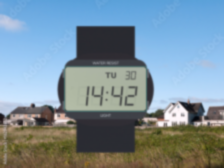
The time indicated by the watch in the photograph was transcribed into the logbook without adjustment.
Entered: 14:42
